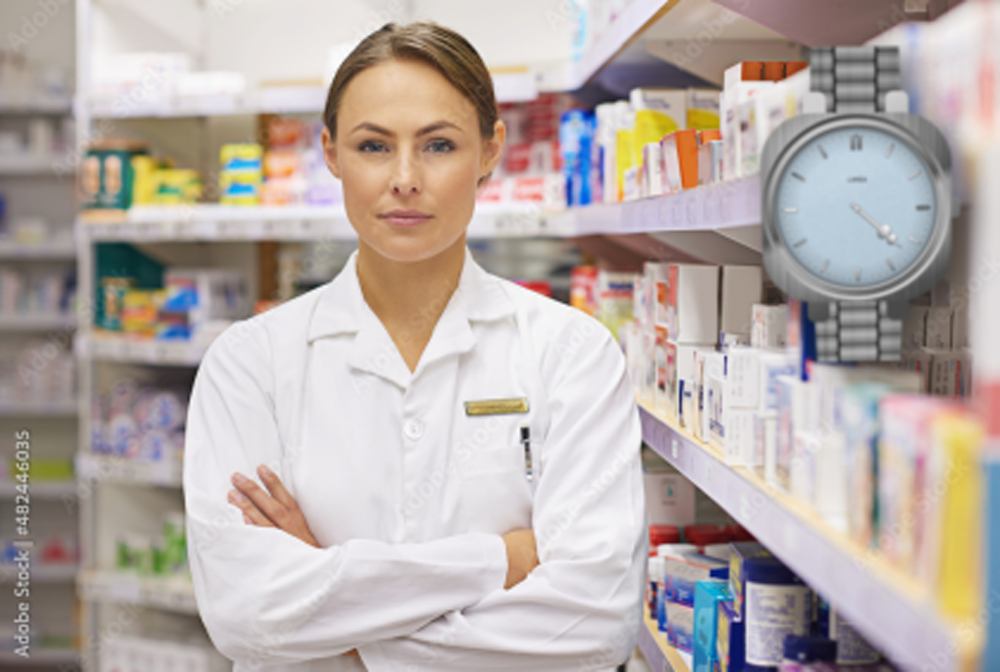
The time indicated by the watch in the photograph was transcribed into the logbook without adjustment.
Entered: 4:22
